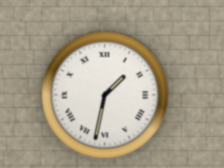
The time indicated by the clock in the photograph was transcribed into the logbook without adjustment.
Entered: 1:32
